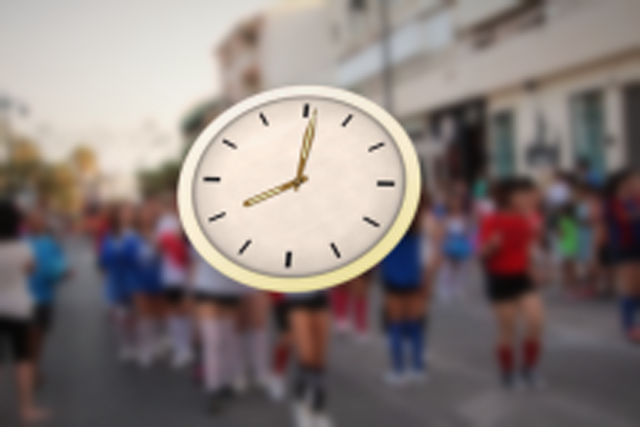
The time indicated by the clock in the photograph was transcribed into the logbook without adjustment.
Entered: 8:01
